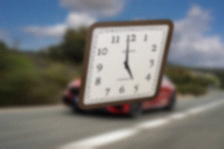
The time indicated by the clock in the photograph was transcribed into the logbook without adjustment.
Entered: 4:59
